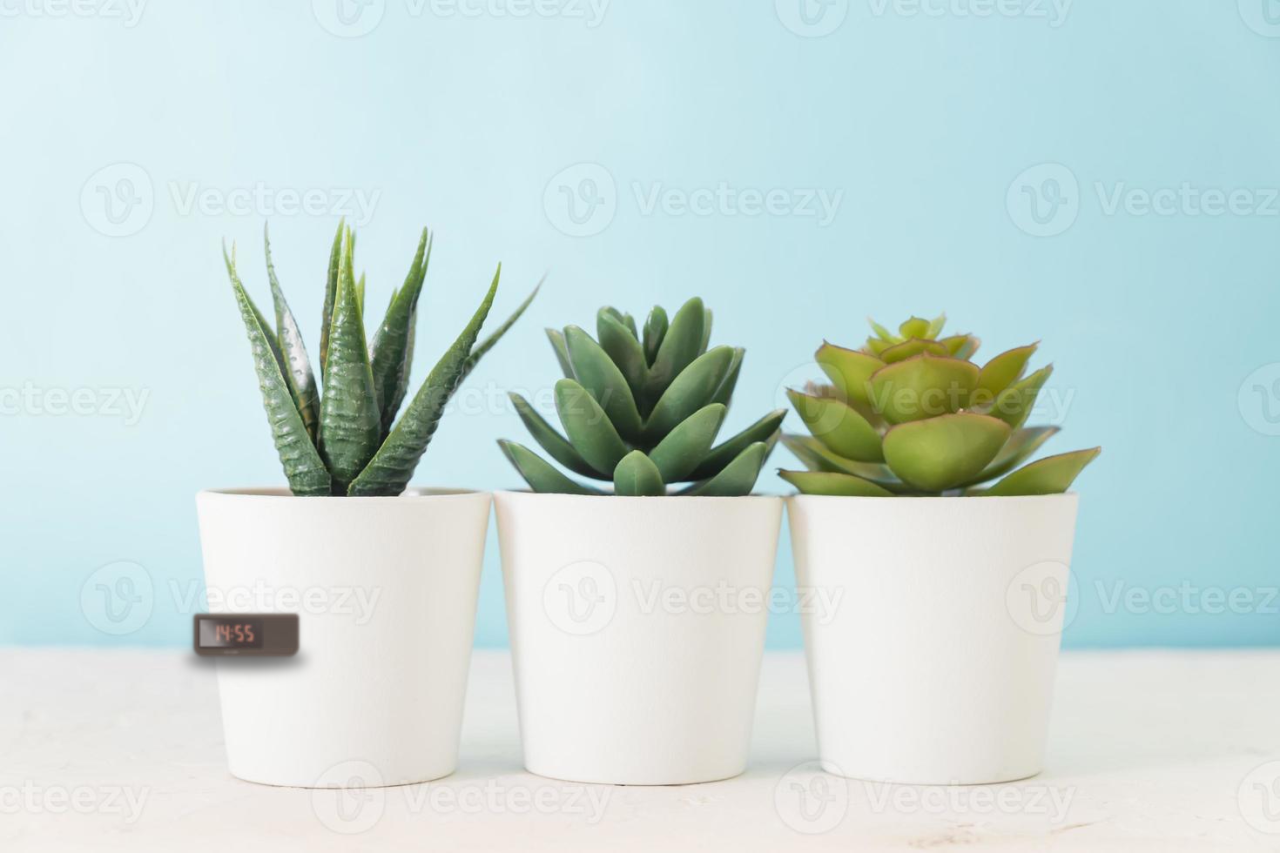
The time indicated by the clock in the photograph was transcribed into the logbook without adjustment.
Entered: 14:55
